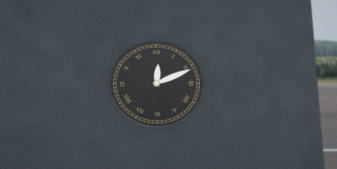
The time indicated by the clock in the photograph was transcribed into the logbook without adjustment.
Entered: 12:11
